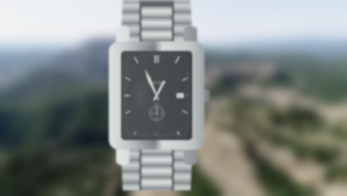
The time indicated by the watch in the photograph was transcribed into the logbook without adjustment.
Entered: 12:56
